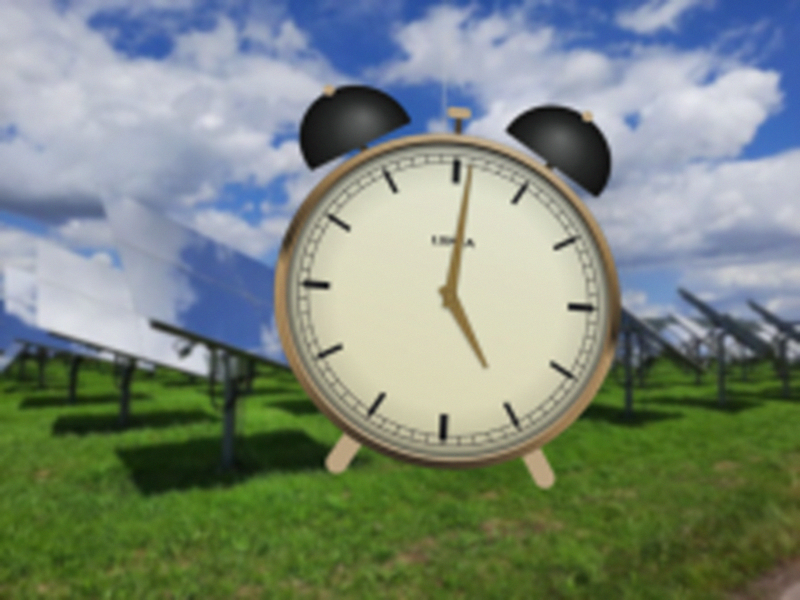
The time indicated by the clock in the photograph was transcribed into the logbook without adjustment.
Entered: 5:01
